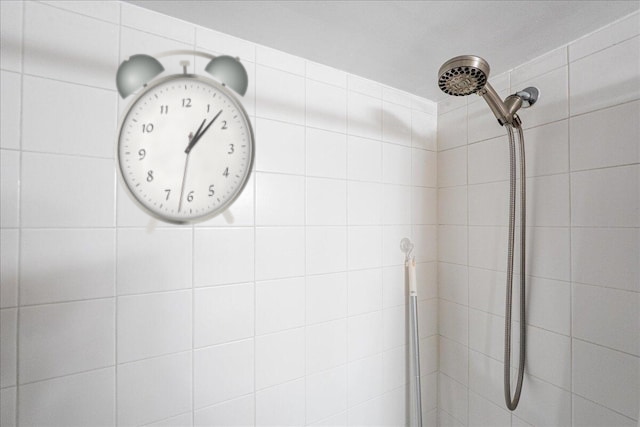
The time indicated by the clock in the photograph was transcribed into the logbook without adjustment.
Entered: 1:07:32
